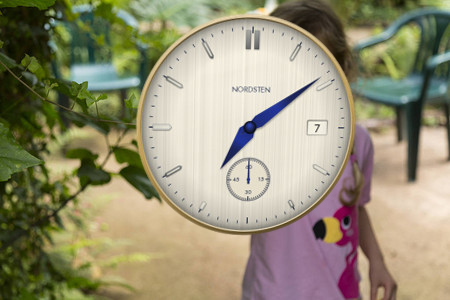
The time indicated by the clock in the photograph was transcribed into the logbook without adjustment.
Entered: 7:09
